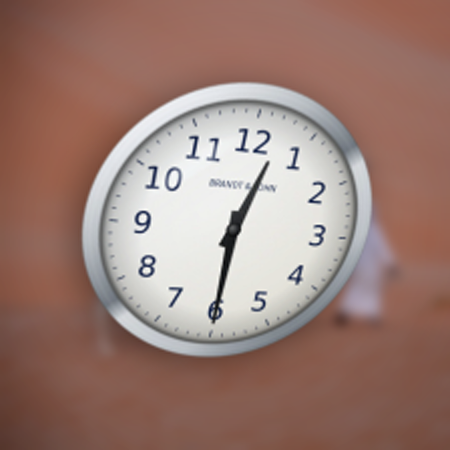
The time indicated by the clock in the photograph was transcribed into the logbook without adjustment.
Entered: 12:30
